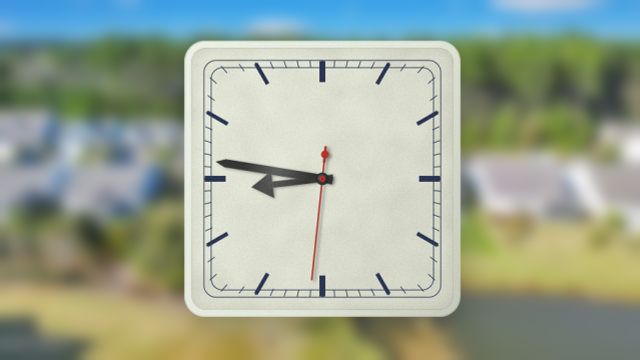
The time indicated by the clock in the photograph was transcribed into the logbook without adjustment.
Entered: 8:46:31
